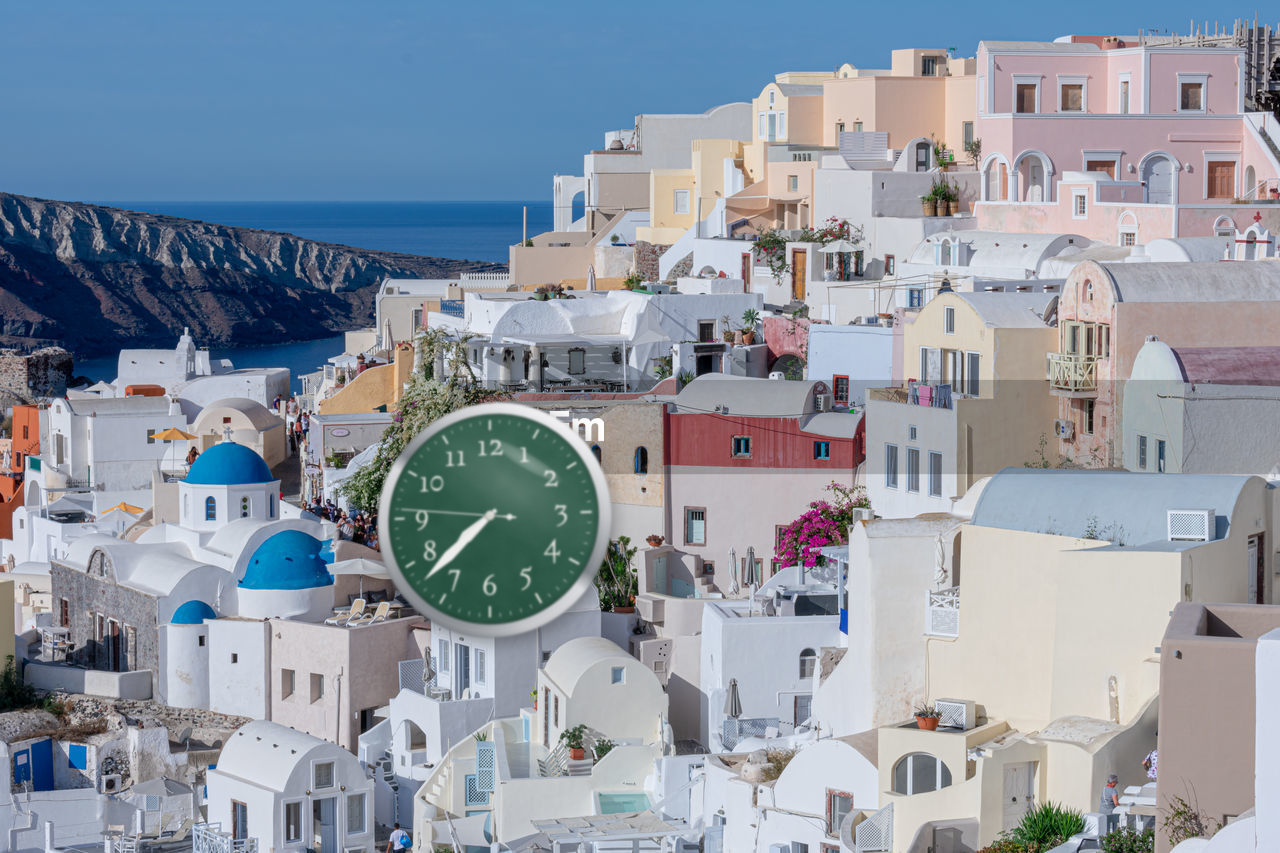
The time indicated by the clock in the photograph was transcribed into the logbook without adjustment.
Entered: 7:37:46
